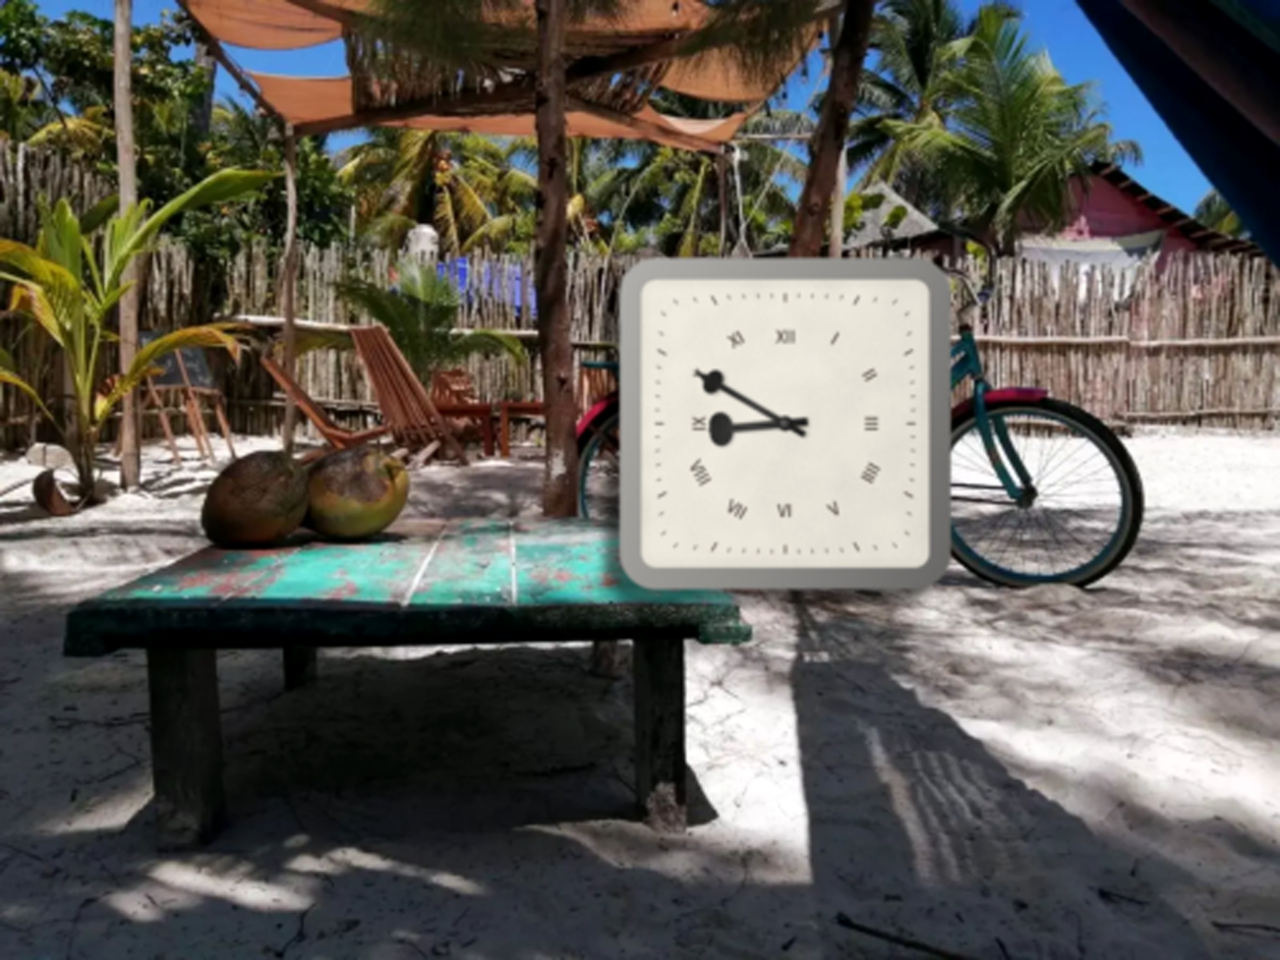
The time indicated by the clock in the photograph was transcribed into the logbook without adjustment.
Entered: 8:50
